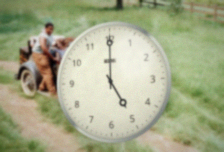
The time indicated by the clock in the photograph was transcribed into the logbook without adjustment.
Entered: 5:00
